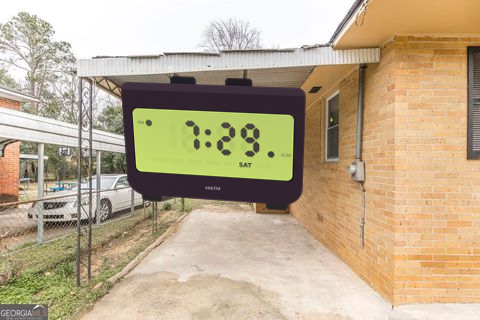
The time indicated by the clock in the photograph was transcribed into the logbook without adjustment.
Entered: 7:29
